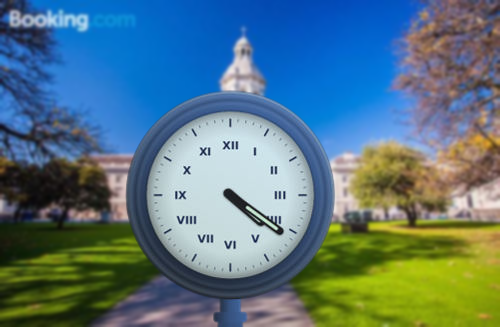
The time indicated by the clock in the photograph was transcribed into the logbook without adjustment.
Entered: 4:21
